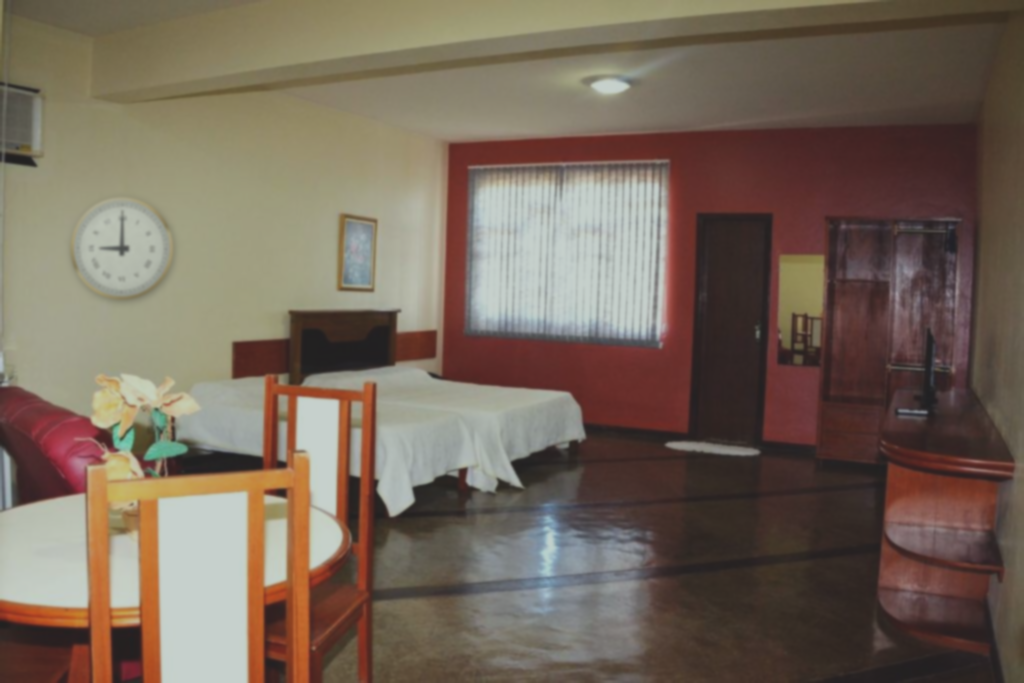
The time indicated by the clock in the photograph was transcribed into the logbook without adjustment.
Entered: 9:00
